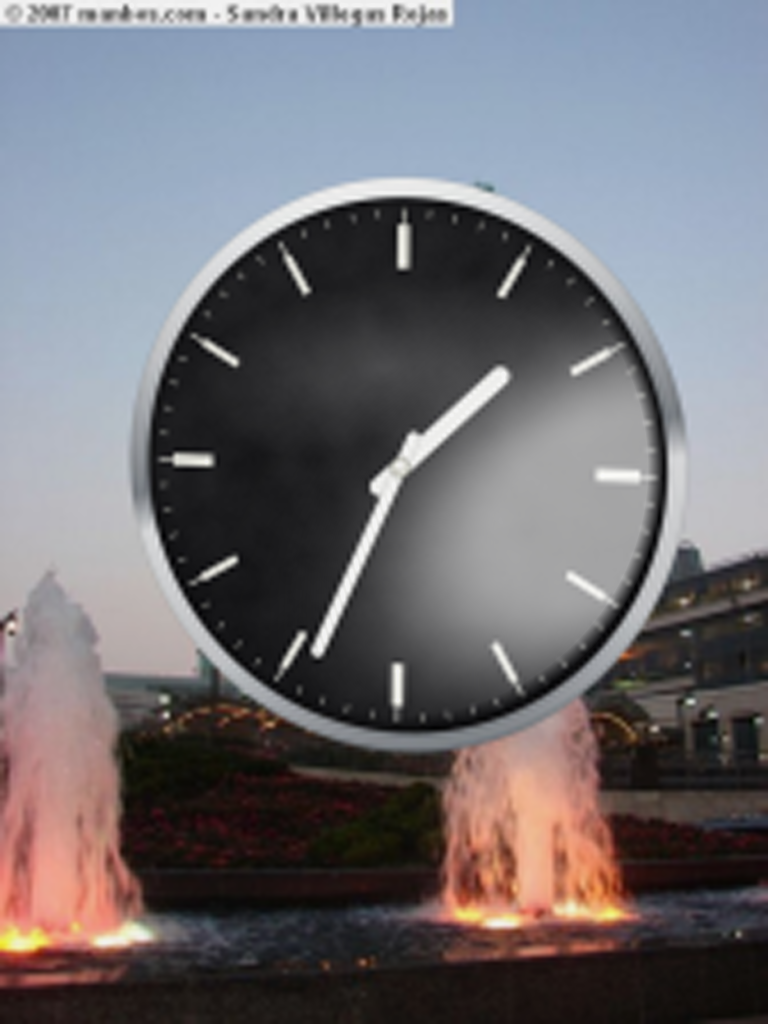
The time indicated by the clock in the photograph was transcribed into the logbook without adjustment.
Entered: 1:34
